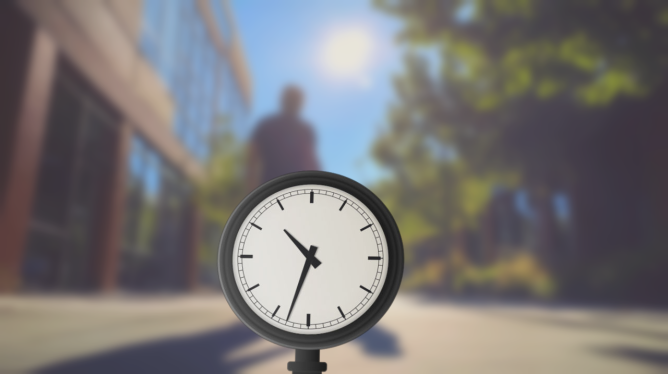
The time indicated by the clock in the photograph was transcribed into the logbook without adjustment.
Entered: 10:33
